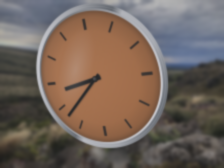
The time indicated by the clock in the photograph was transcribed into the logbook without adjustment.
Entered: 8:38
